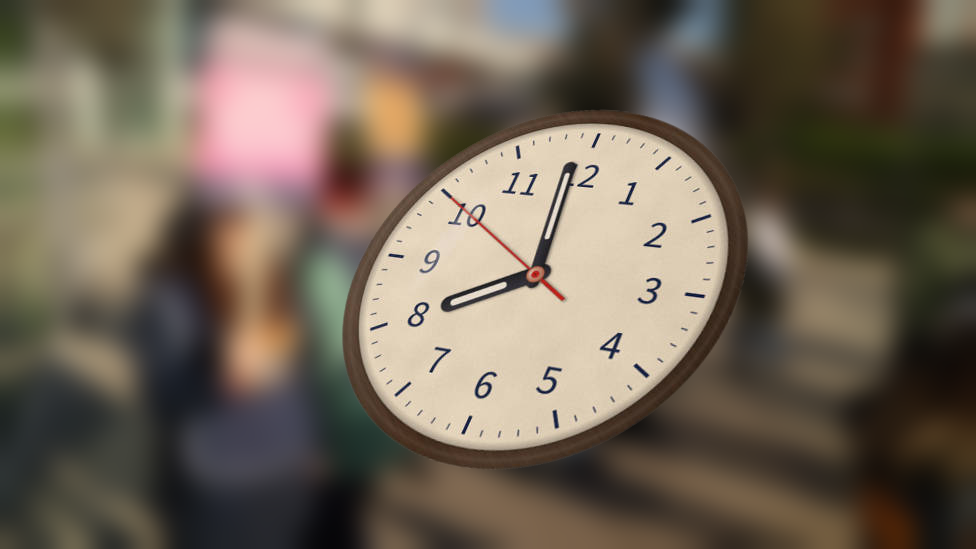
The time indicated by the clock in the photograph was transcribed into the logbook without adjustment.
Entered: 7:58:50
